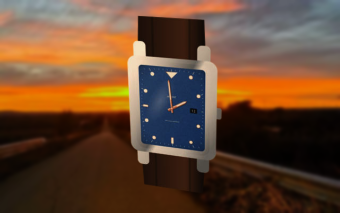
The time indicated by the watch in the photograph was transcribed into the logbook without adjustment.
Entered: 1:59
